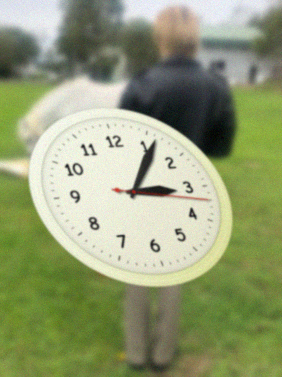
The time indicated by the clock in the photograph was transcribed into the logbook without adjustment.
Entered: 3:06:17
